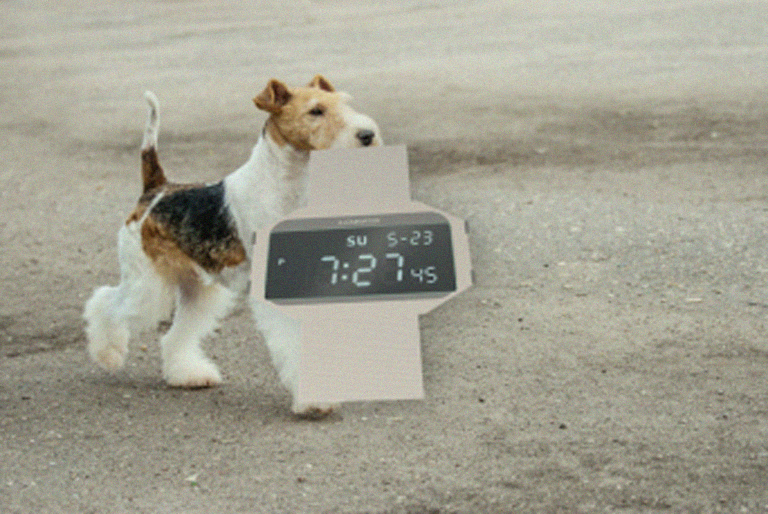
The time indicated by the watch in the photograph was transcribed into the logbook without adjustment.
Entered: 7:27:45
